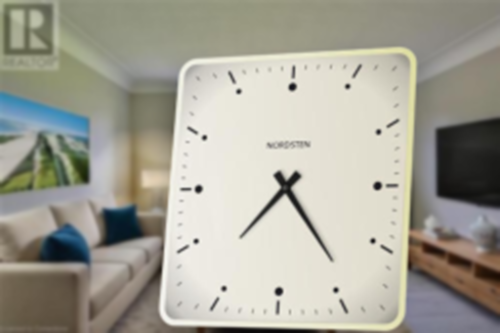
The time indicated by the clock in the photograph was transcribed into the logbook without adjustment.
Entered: 7:24
